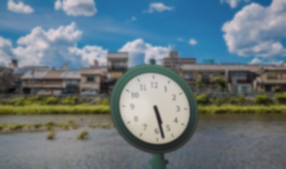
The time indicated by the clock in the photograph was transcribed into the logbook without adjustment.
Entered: 5:28
